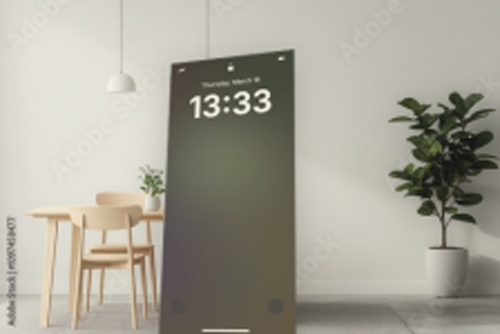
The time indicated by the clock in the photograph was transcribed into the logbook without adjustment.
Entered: 13:33
